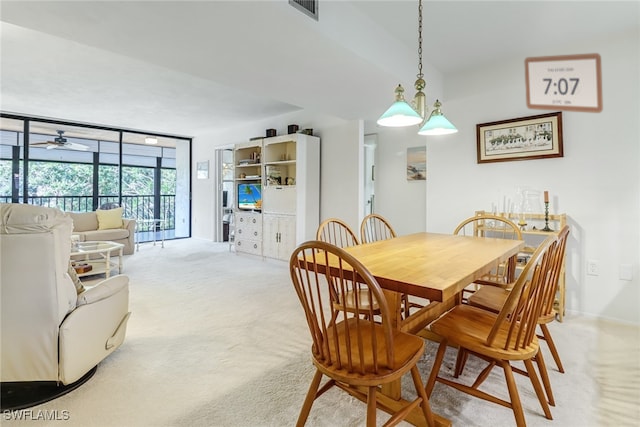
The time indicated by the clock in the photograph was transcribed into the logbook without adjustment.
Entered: 7:07
